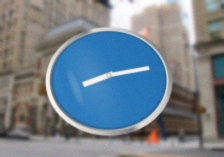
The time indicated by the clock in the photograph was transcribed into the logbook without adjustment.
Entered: 8:13
